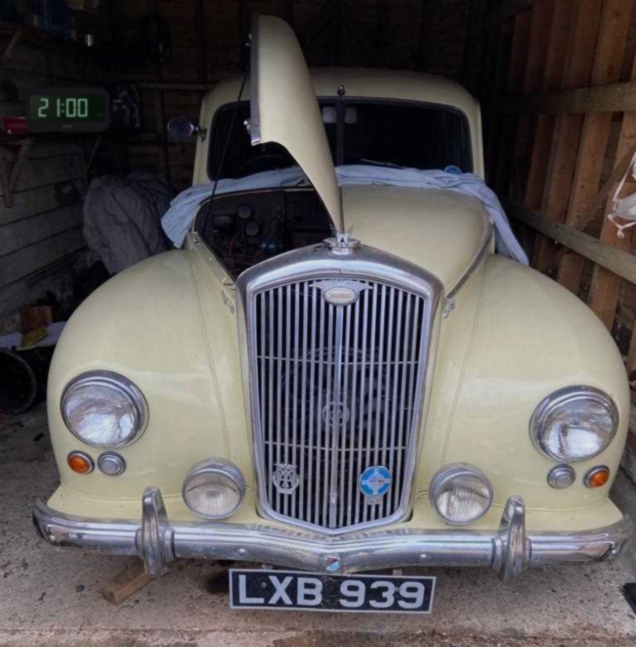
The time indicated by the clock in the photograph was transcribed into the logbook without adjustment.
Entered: 21:00
